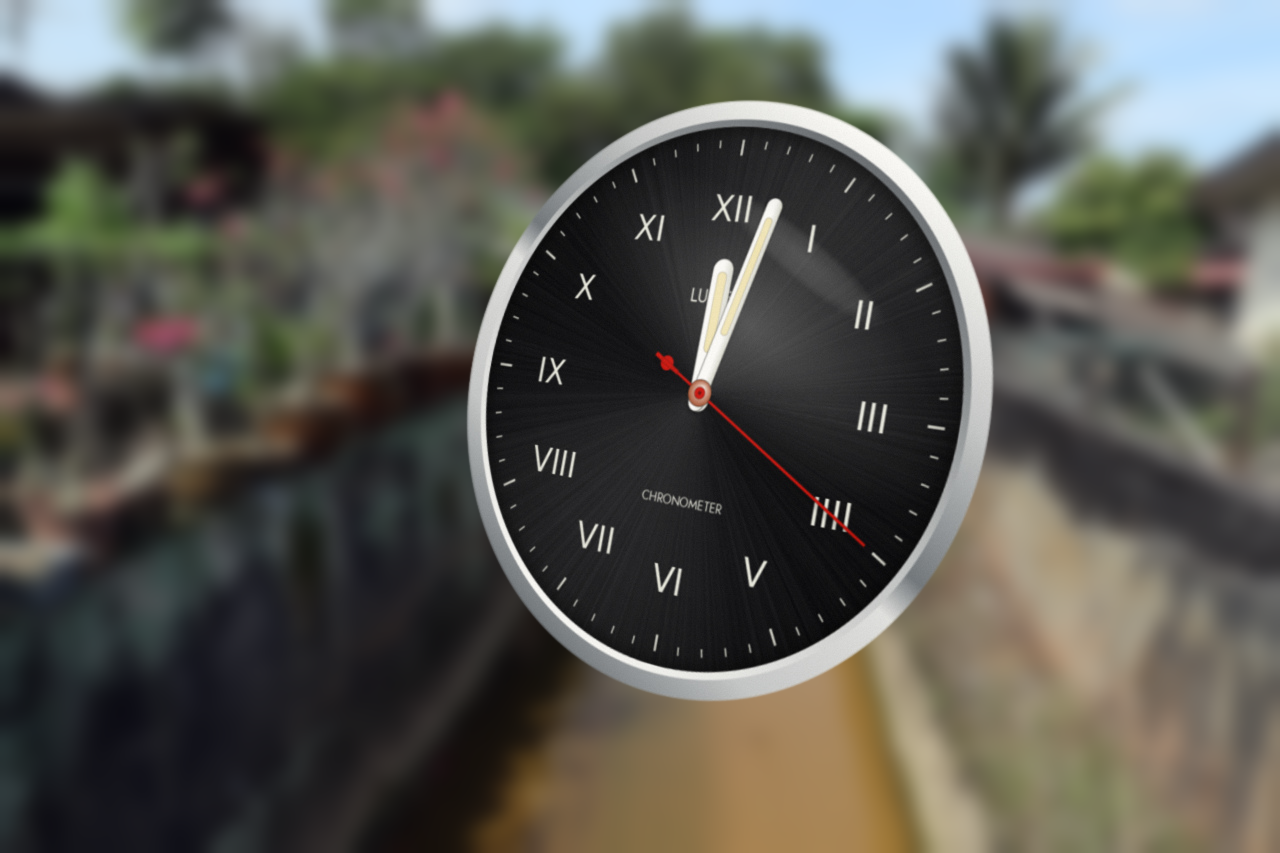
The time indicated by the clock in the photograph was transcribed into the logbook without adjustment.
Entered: 12:02:20
